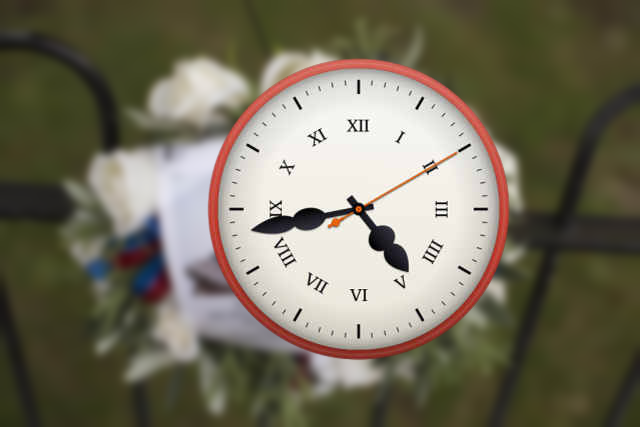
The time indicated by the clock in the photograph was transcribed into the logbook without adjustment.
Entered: 4:43:10
